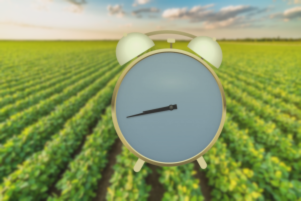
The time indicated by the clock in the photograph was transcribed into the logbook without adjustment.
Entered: 8:43
